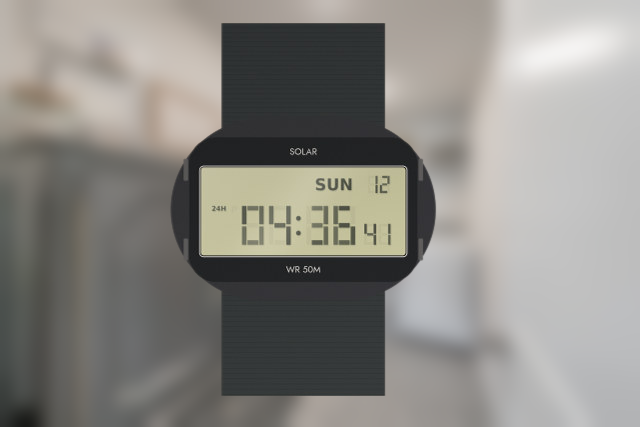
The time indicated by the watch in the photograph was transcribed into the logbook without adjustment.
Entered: 4:36:41
